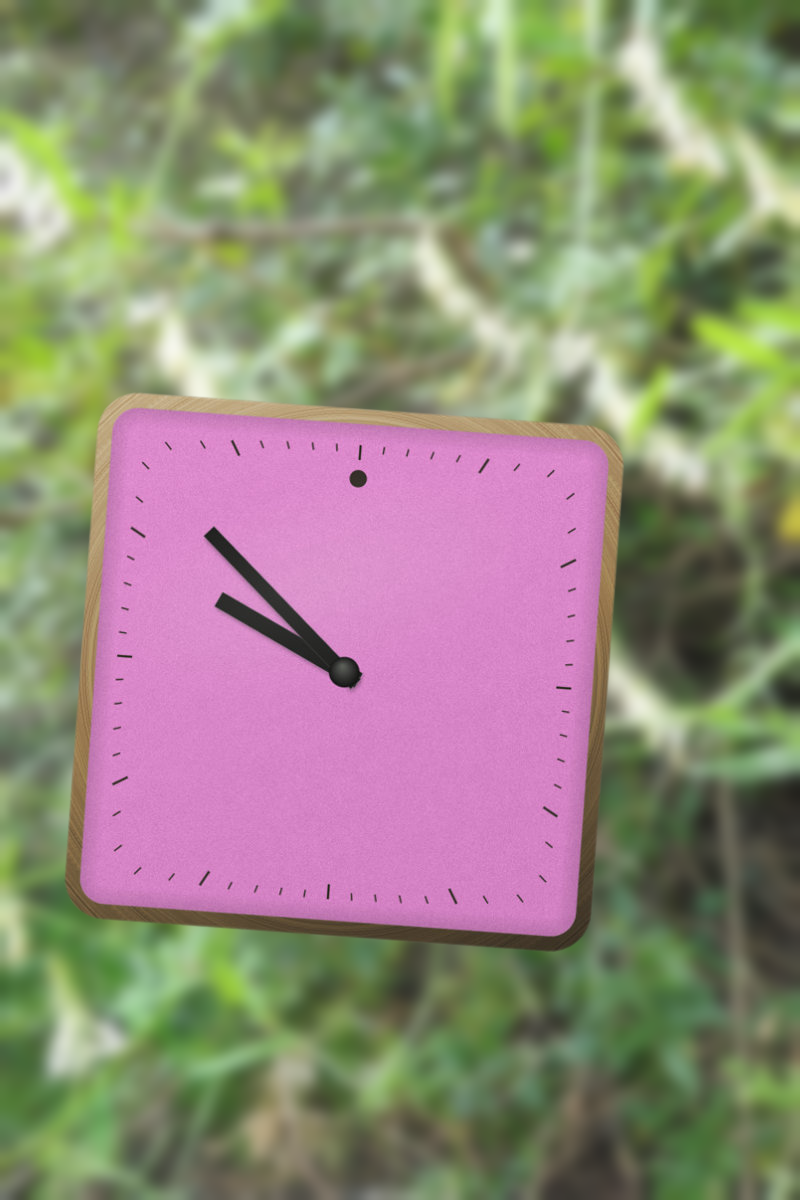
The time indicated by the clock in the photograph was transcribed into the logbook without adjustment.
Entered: 9:52
